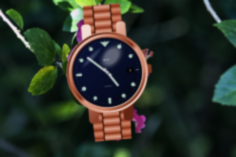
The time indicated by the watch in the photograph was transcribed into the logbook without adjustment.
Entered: 4:52
